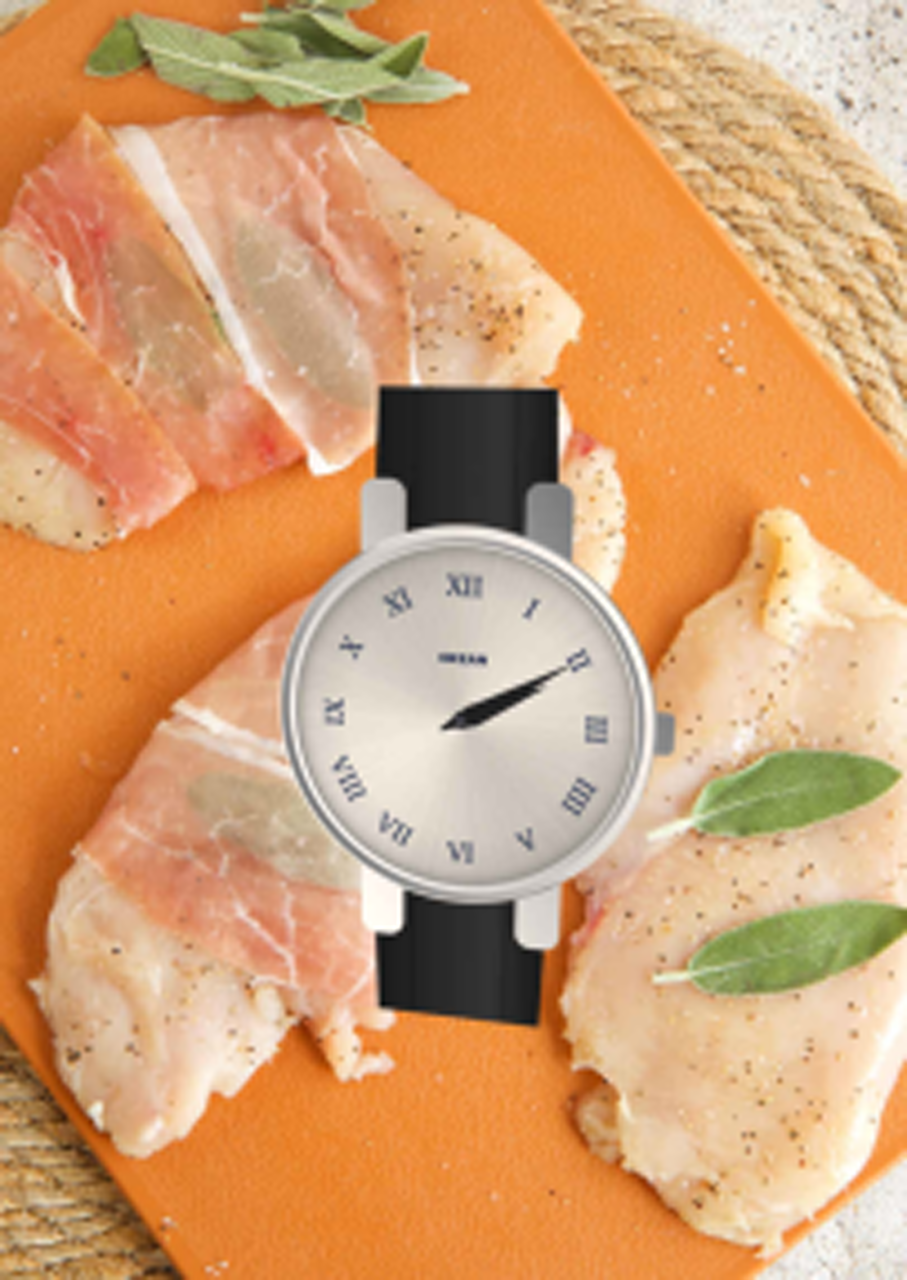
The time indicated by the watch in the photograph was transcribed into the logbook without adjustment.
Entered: 2:10
